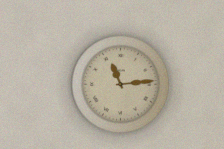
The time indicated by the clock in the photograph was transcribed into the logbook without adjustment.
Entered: 11:14
